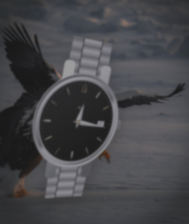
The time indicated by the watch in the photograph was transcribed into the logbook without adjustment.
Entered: 12:16
